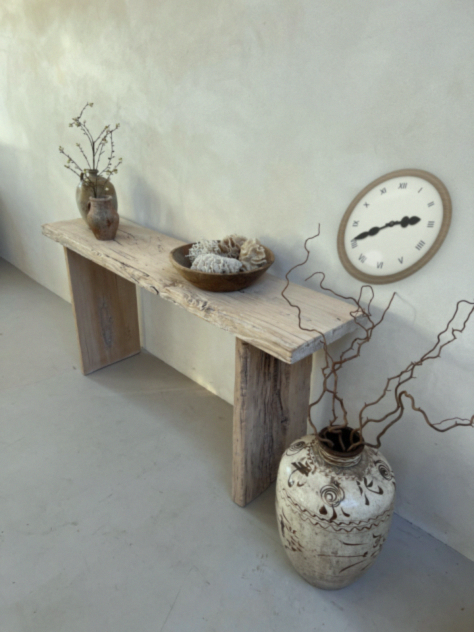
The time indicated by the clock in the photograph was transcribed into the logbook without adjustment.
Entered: 2:41
